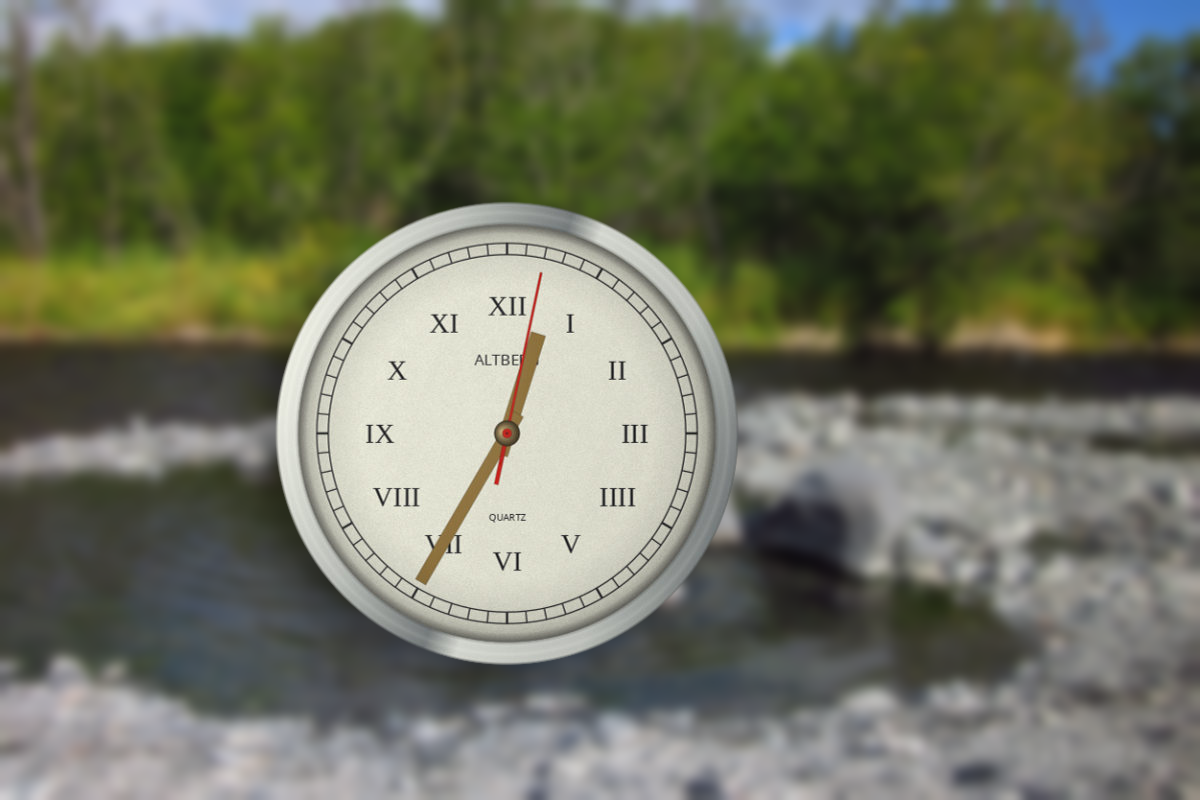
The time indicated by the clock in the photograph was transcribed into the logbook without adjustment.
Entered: 12:35:02
